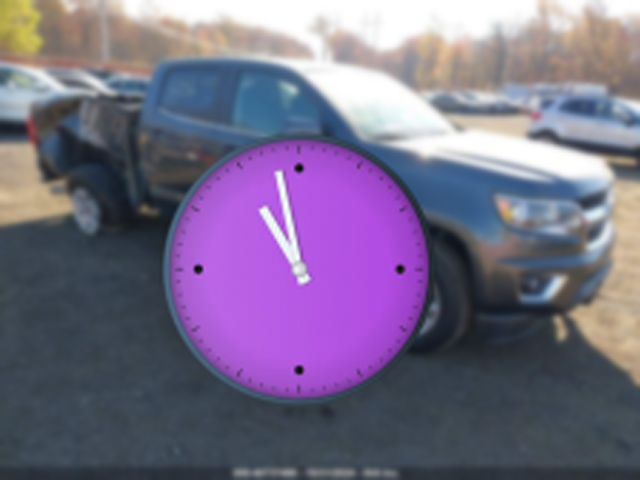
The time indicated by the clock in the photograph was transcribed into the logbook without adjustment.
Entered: 10:58
